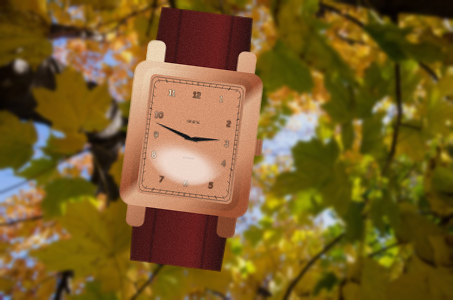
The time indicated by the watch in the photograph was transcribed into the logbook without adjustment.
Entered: 2:48
